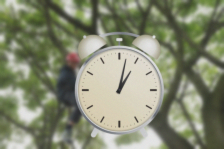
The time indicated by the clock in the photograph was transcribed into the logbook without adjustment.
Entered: 1:02
